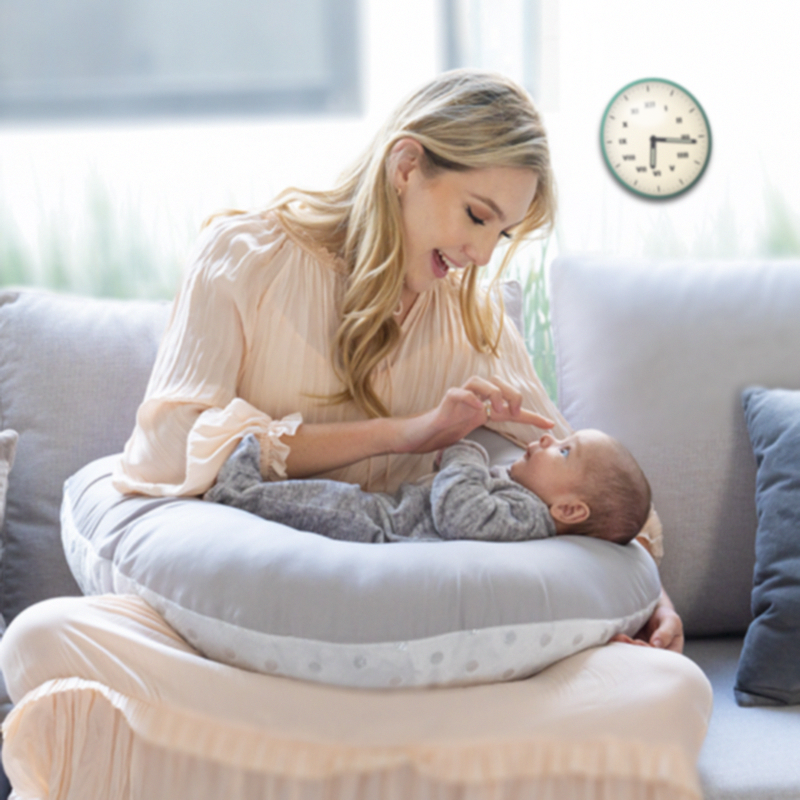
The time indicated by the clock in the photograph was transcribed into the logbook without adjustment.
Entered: 6:16
